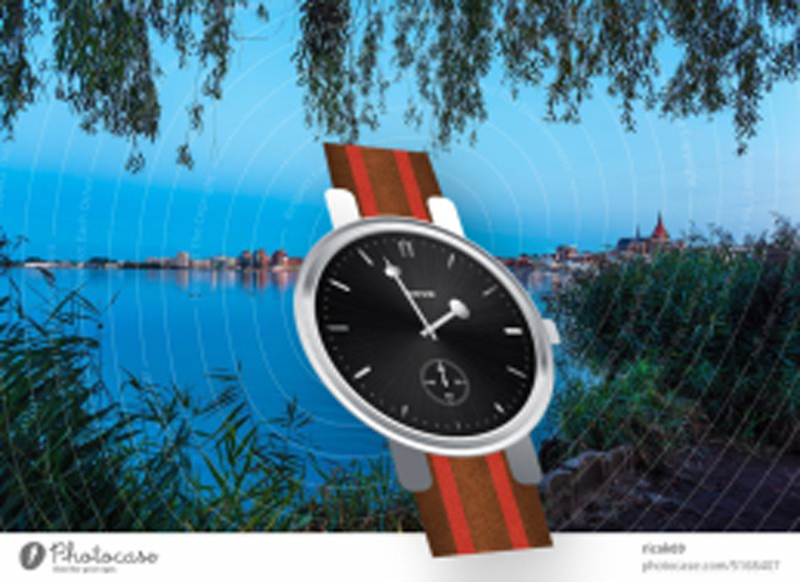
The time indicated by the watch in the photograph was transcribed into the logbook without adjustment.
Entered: 1:57
